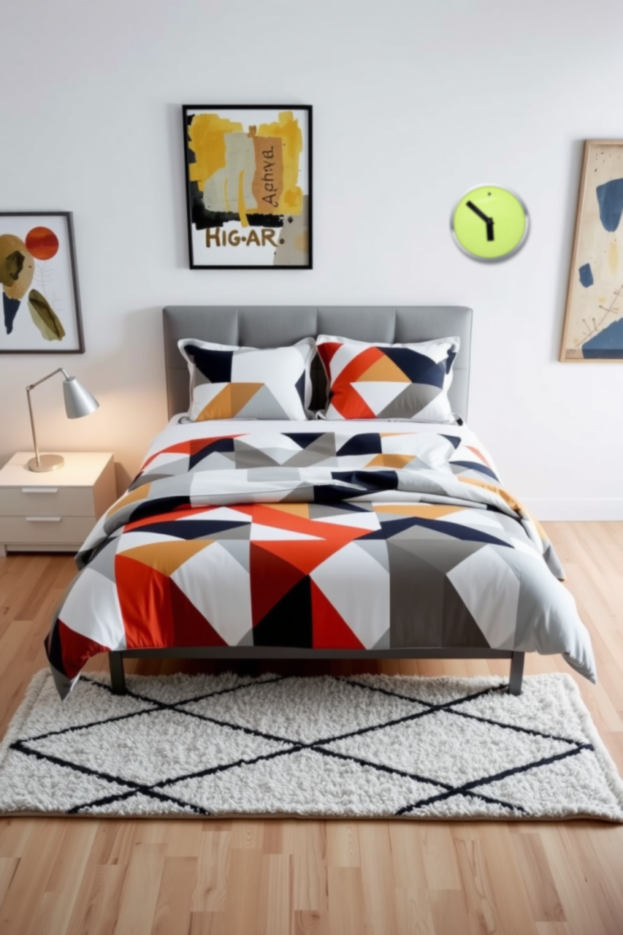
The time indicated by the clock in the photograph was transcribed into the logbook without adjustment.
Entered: 5:52
